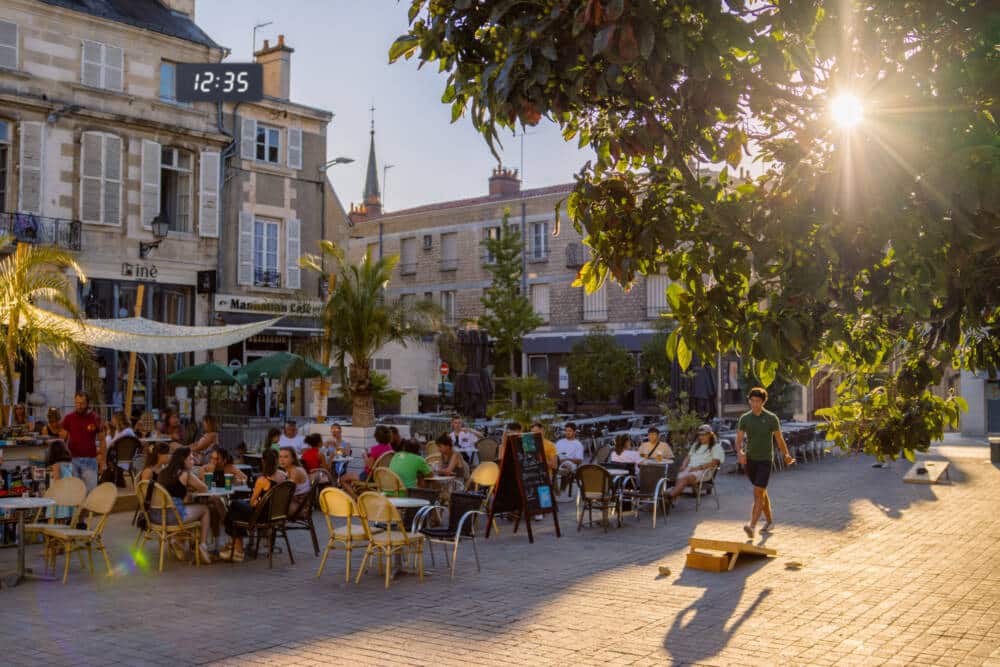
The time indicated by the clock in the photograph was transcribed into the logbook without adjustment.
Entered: 12:35
